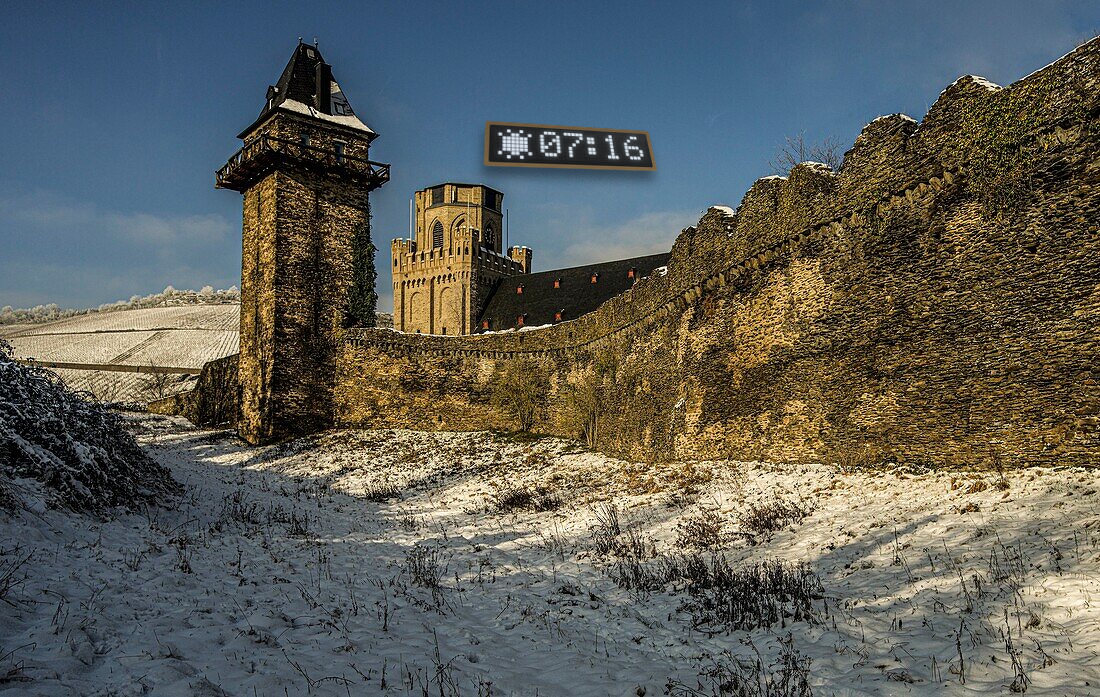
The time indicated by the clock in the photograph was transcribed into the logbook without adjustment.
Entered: 7:16
